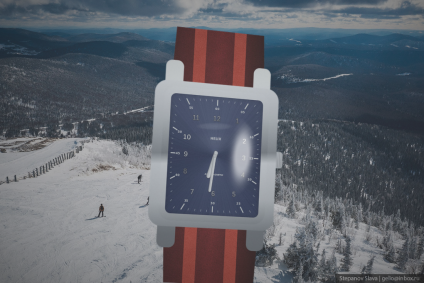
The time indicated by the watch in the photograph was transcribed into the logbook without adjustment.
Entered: 6:31
